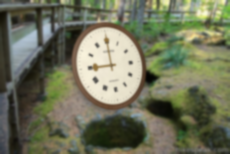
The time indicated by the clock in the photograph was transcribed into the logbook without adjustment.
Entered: 9:00
